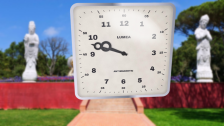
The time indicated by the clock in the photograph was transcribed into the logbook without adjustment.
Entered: 9:48
